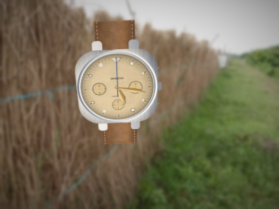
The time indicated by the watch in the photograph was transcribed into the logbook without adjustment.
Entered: 5:17
